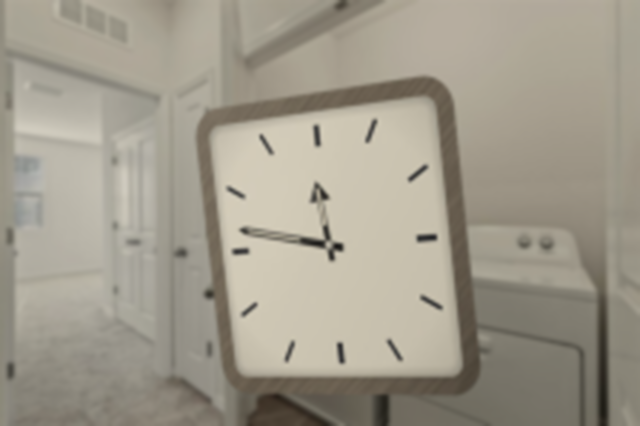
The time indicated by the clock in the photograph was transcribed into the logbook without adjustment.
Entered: 11:47
